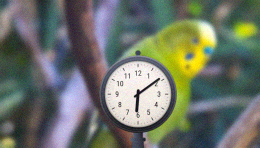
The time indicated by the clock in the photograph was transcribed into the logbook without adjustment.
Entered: 6:09
